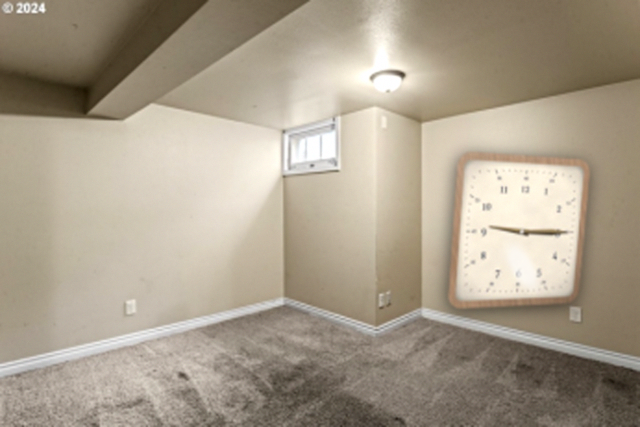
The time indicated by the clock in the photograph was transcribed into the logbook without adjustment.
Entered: 9:15
